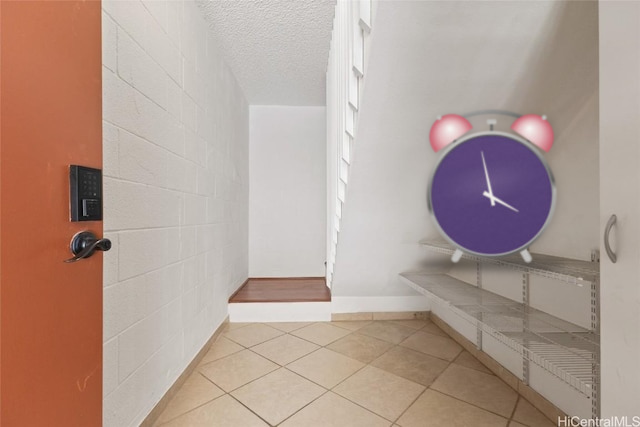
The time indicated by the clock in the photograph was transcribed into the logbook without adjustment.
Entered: 3:58
